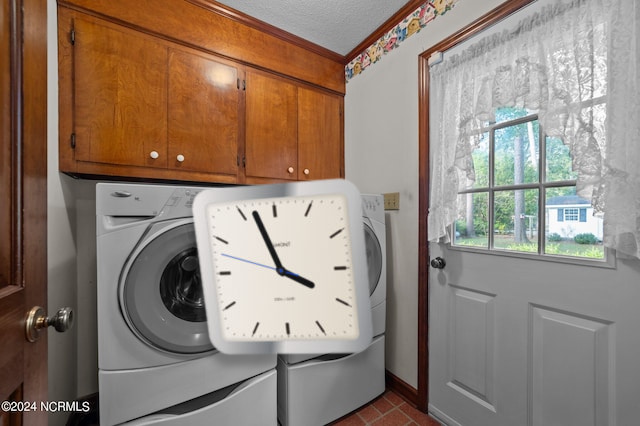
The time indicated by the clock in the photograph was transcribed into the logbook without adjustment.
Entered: 3:56:48
